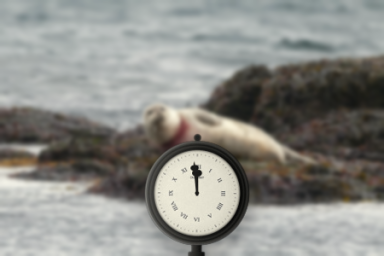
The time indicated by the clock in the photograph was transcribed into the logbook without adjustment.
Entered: 11:59
